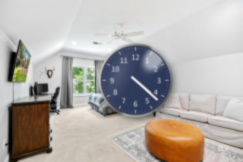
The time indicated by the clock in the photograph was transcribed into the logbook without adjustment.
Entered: 4:22
